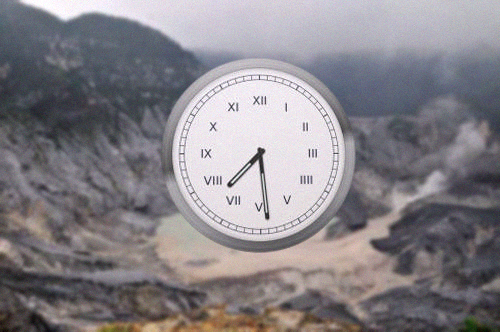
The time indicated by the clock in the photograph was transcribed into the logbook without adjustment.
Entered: 7:29
